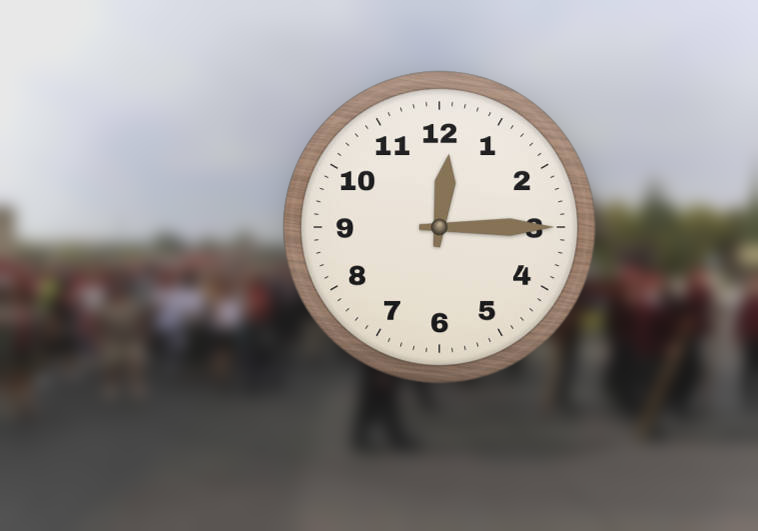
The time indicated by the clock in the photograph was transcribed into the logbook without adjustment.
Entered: 12:15
